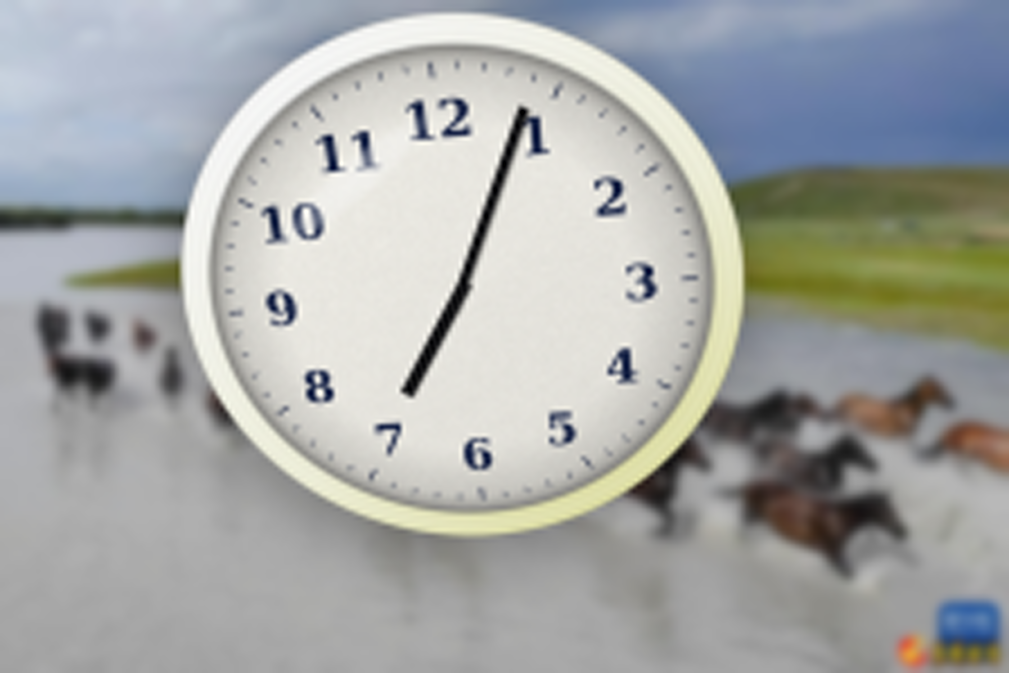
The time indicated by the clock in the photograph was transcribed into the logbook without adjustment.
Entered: 7:04
